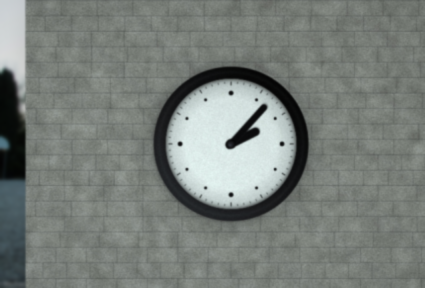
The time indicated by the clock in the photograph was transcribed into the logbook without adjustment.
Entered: 2:07
